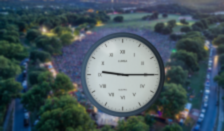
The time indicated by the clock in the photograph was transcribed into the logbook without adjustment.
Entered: 9:15
